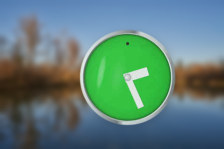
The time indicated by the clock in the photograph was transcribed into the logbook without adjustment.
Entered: 2:26
